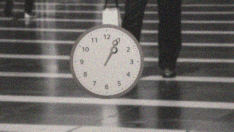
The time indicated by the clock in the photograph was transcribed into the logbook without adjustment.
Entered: 1:04
